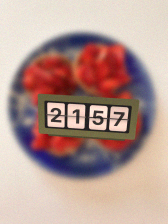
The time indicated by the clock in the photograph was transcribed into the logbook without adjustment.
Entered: 21:57
